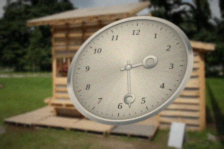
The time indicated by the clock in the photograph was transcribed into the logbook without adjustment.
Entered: 2:28
